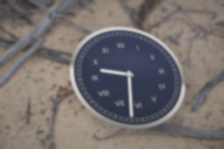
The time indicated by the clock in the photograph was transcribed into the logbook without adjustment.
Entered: 9:32
